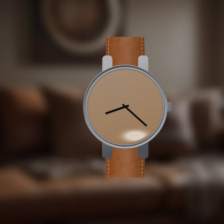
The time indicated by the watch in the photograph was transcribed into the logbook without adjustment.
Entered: 8:22
